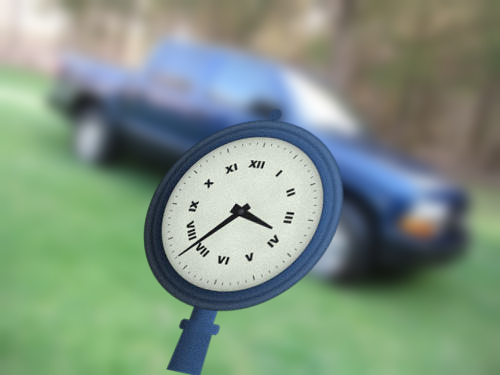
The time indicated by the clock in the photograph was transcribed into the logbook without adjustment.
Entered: 3:37
